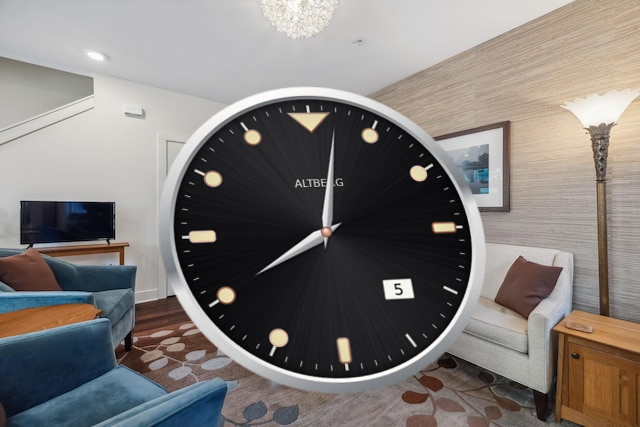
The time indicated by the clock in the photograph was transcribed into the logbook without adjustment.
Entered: 8:02
